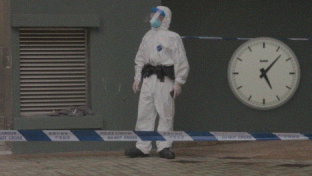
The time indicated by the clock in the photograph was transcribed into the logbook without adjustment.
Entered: 5:07
